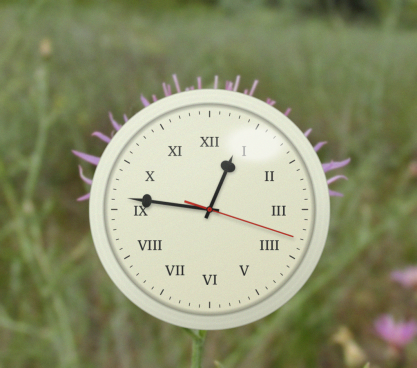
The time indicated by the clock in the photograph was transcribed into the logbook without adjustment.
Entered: 12:46:18
